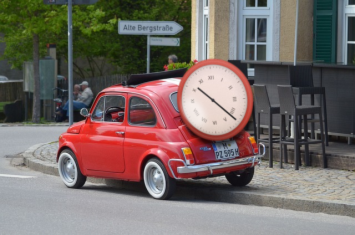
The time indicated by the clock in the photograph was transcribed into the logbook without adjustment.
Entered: 10:22
